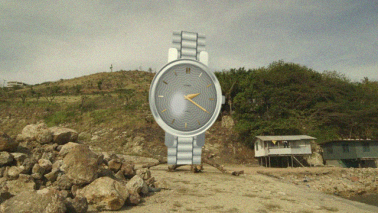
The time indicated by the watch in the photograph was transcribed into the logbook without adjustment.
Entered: 2:20
